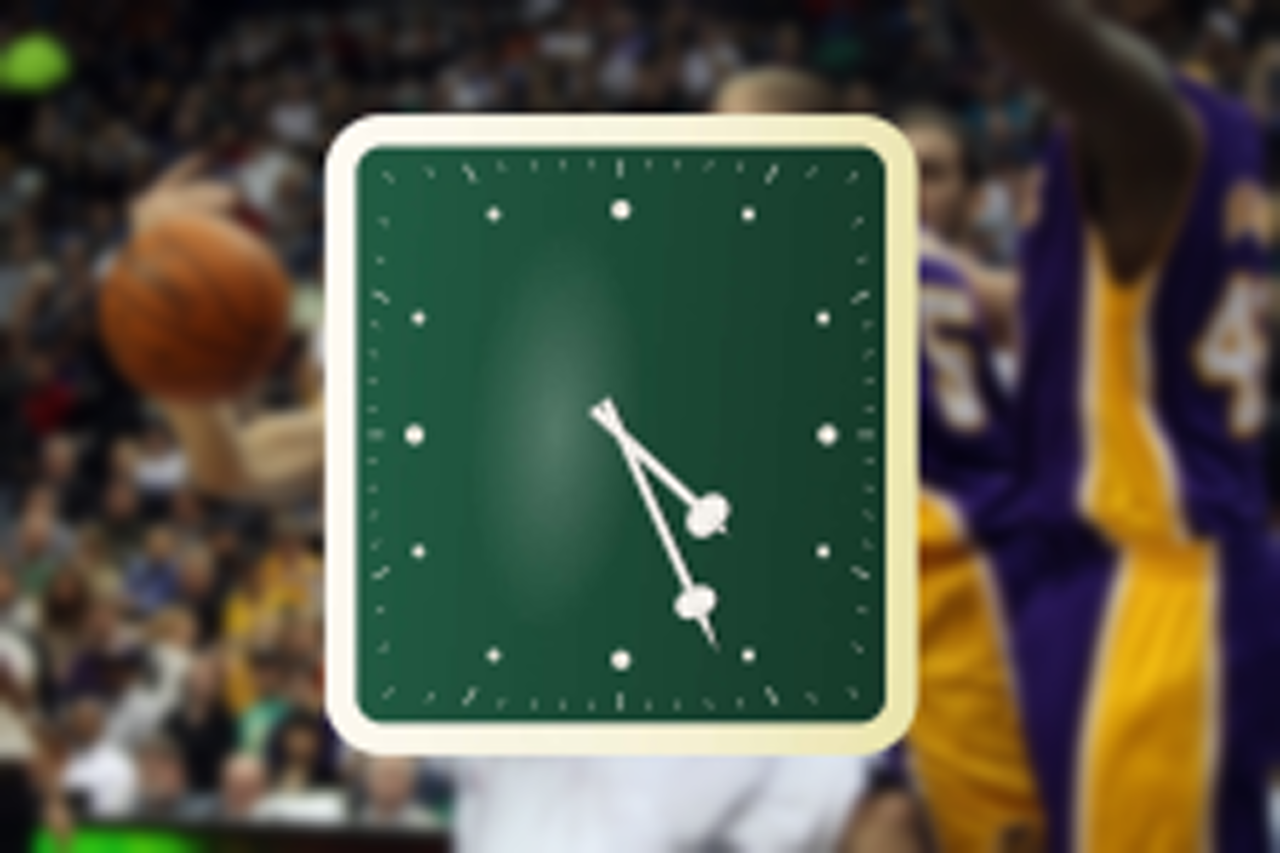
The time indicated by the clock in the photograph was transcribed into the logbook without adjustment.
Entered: 4:26
